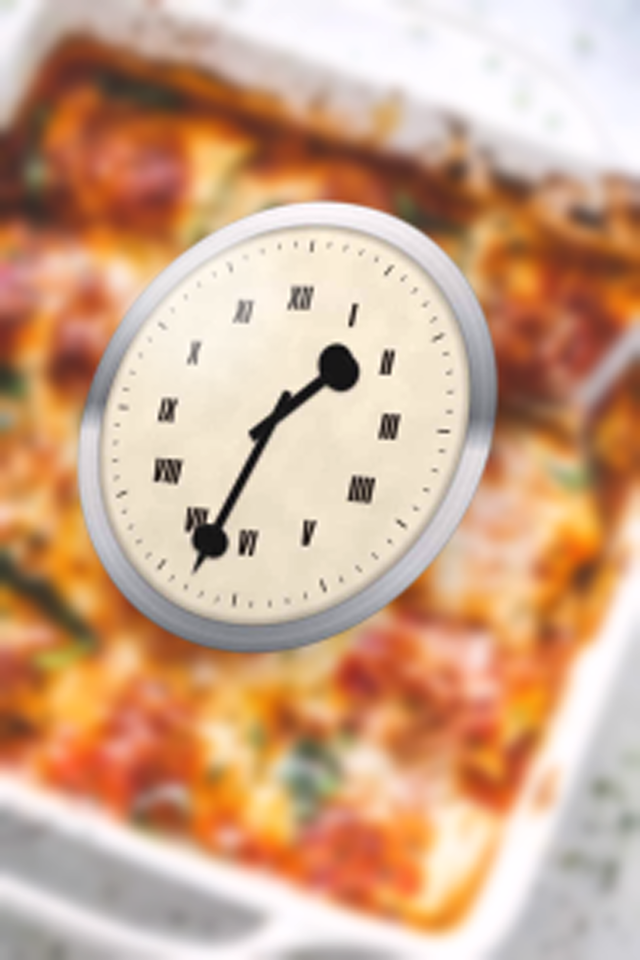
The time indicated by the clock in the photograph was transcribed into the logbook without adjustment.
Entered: 1:33
